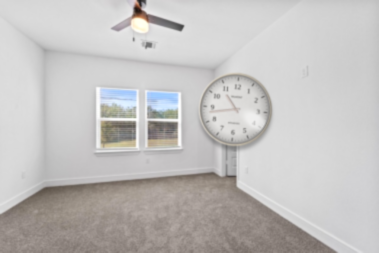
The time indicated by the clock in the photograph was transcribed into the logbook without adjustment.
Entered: 10:43
